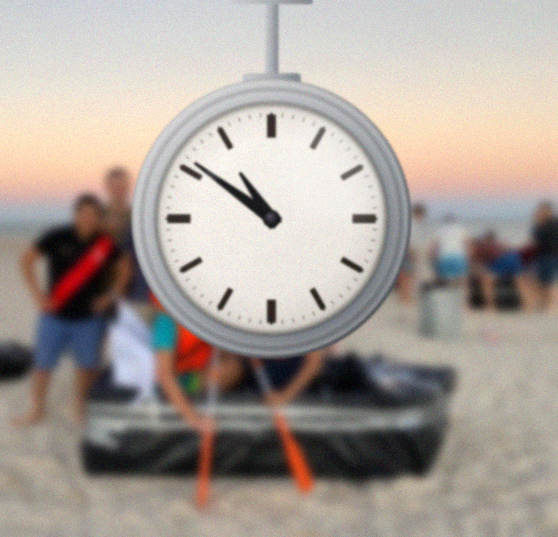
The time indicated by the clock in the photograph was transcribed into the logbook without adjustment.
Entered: 10:51
